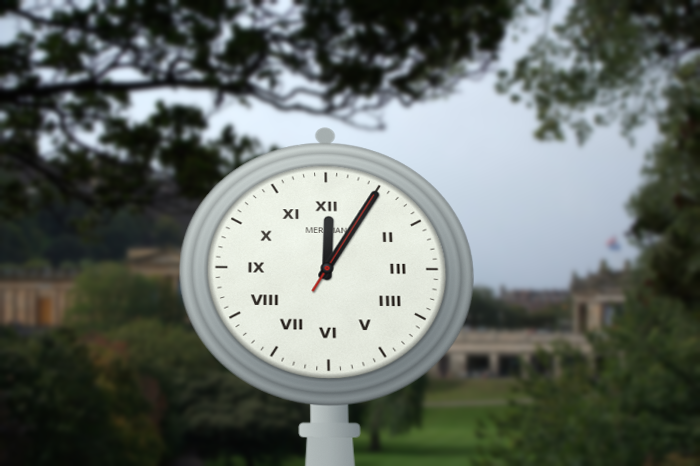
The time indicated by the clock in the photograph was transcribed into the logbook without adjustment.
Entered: 12:05:05
